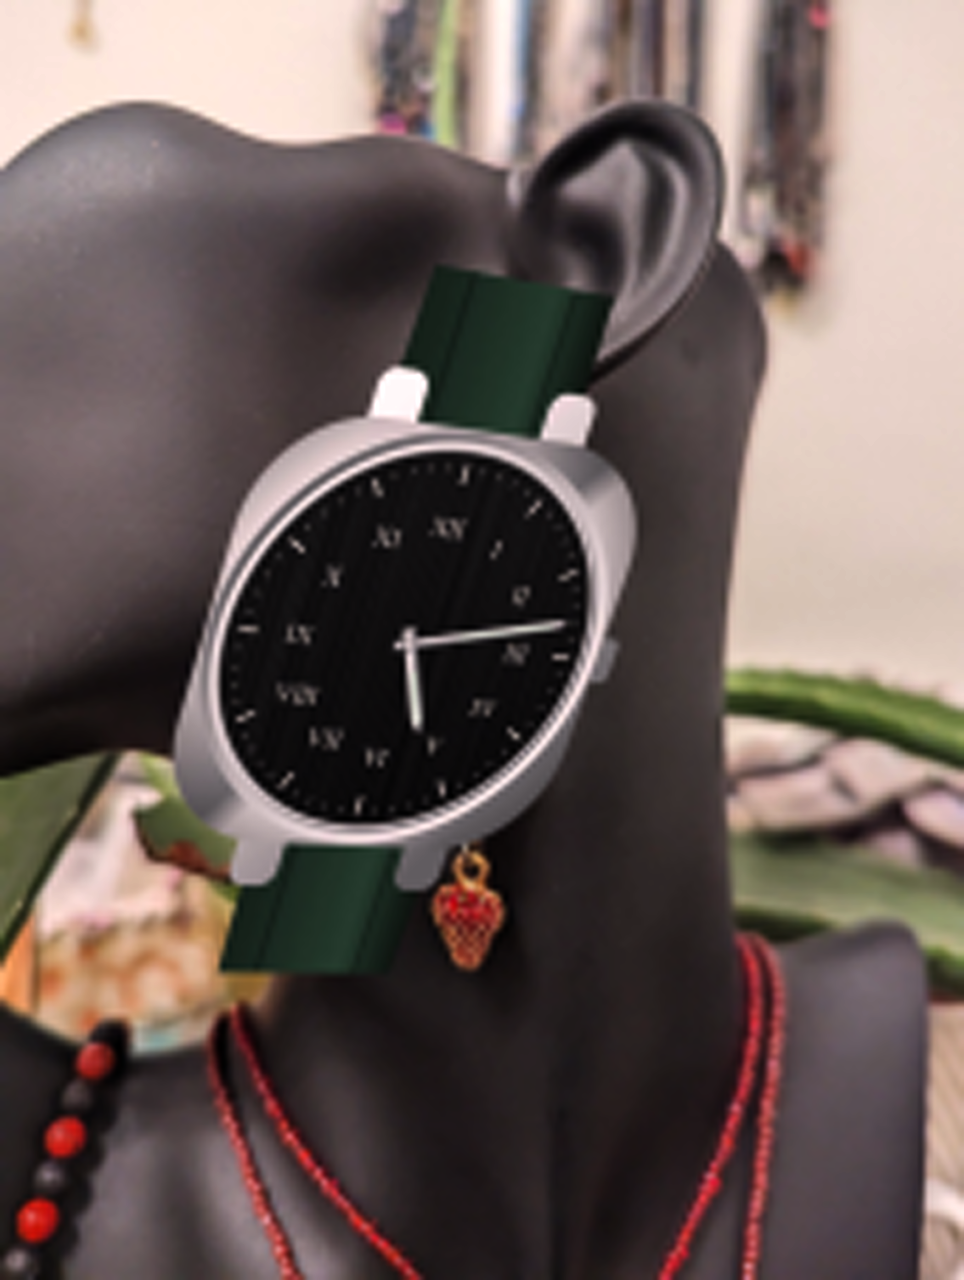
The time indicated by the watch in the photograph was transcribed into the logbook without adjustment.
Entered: 5:13
